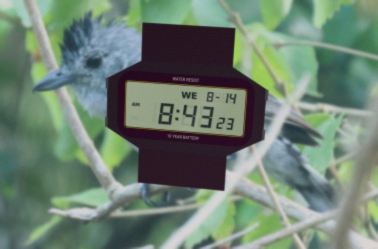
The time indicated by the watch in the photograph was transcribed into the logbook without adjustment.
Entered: 8:43:23
